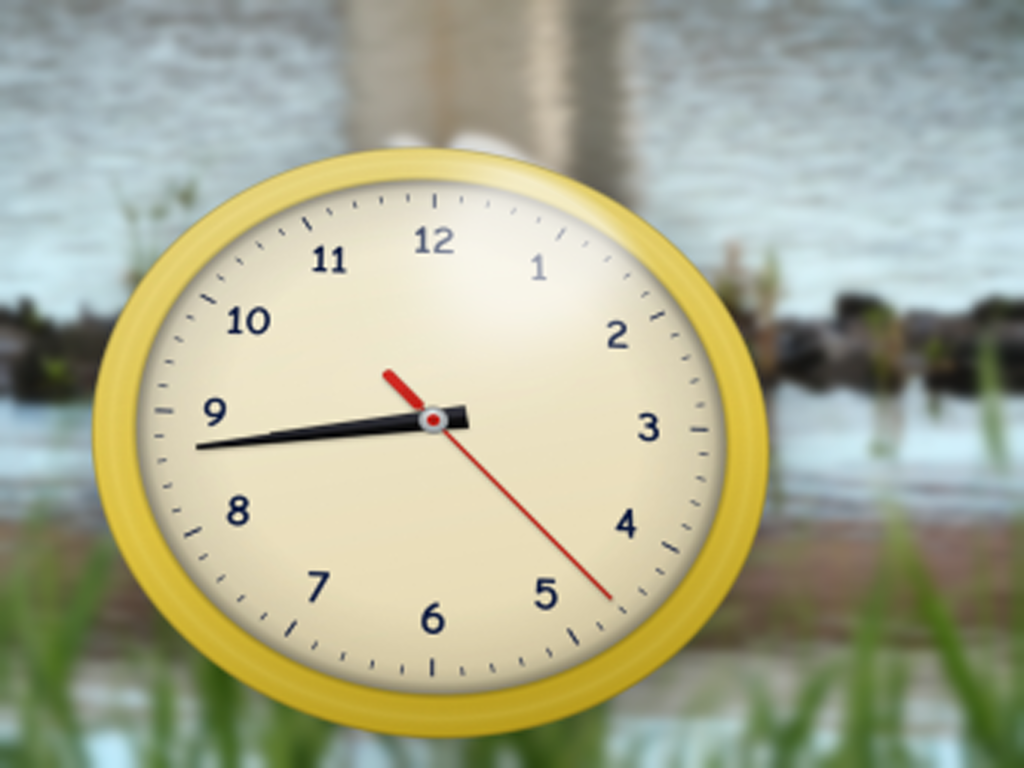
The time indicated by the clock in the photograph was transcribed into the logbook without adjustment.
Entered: 8:43:23
